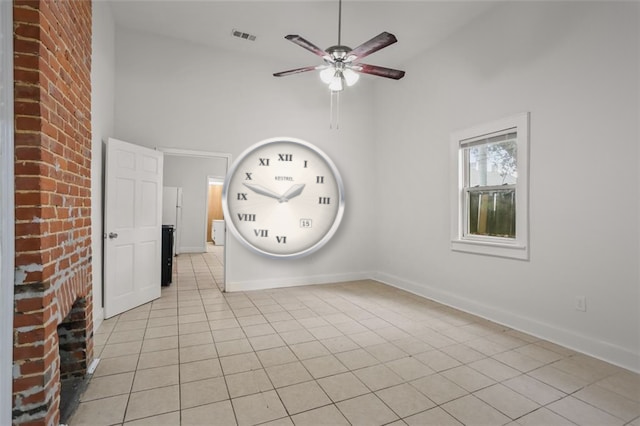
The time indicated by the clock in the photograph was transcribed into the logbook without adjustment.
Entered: 1:48
